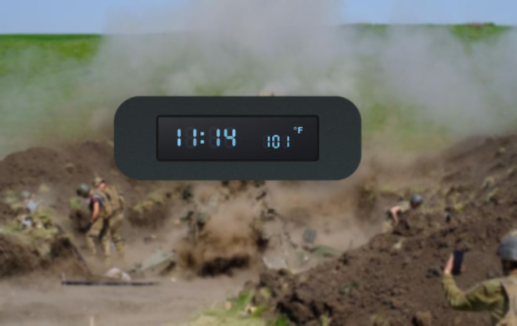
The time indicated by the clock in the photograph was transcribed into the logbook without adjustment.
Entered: 11:14
